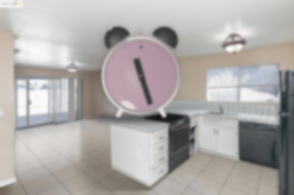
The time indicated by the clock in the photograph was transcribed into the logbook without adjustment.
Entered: 11:27
